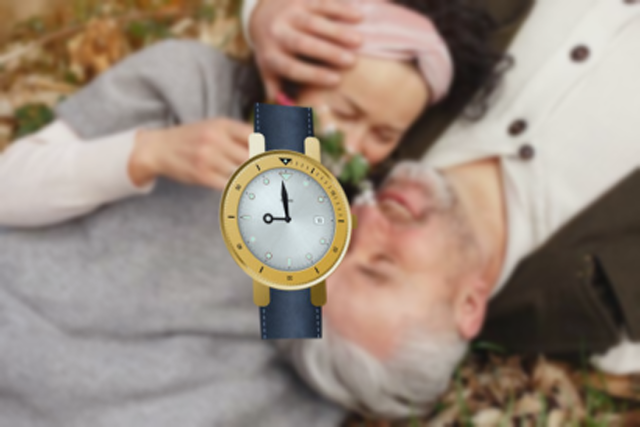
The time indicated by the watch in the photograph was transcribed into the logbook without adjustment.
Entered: 8:59
